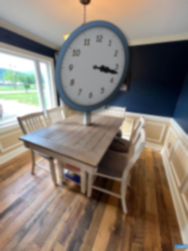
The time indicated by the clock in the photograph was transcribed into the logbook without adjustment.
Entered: 3:17
